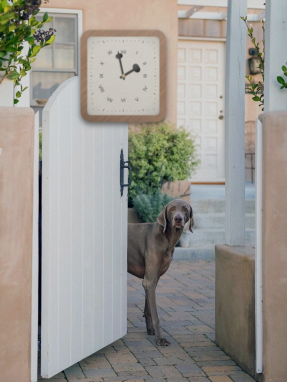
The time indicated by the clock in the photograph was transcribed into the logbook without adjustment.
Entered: 1:58
